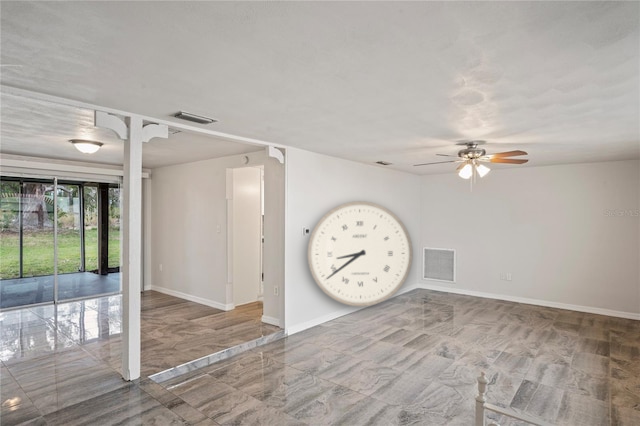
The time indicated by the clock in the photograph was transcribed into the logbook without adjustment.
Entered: 8:39
